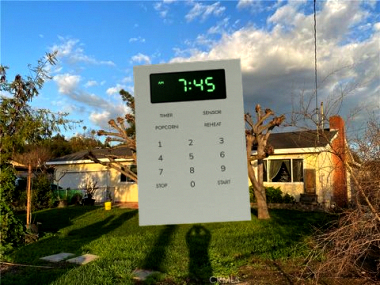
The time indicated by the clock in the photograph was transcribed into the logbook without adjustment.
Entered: 7:45
